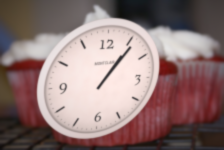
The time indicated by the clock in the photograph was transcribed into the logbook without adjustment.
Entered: 1:06
